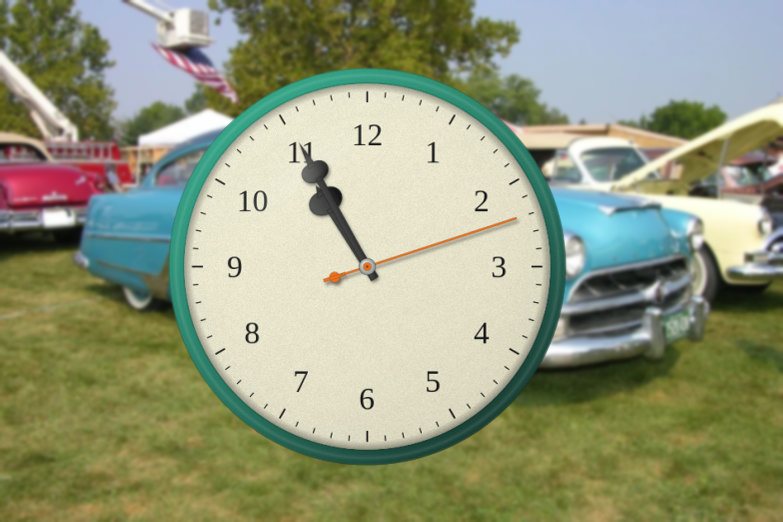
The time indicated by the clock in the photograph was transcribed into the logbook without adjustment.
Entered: 10:55:12
